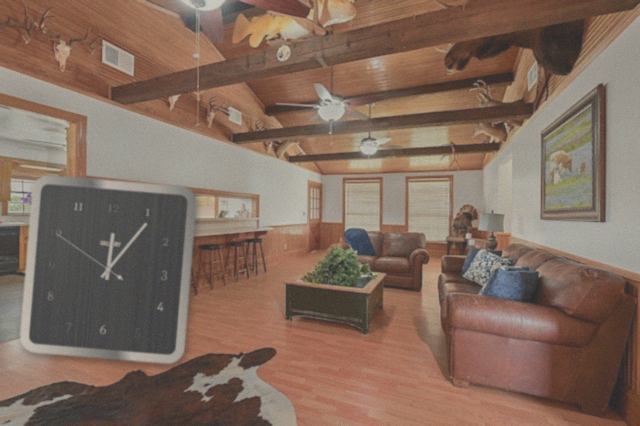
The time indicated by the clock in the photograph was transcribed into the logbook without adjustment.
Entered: 12:05:50
